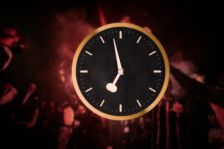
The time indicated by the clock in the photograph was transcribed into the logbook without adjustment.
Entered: 6:58
